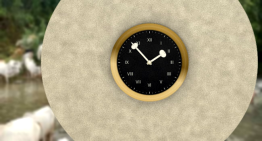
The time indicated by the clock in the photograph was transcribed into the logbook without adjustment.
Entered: 1:53
